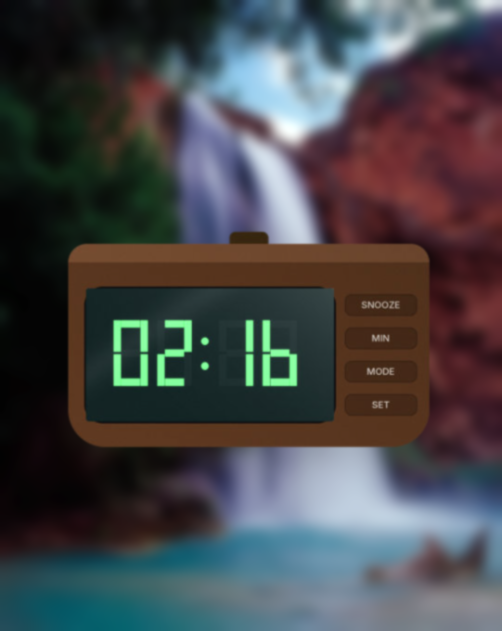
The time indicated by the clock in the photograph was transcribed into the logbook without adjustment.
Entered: 2:16
